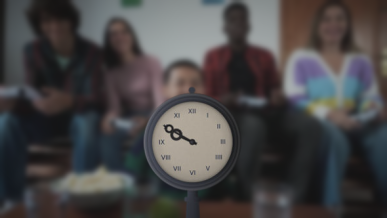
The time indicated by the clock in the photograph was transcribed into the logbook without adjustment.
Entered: 9:50
